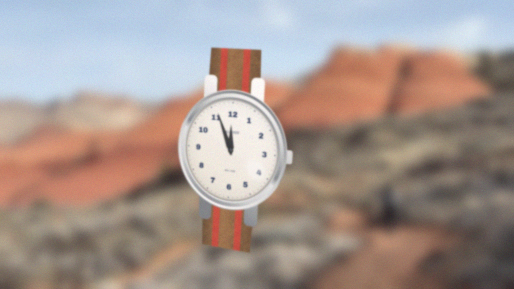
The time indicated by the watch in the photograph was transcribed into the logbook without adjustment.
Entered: 11:56
